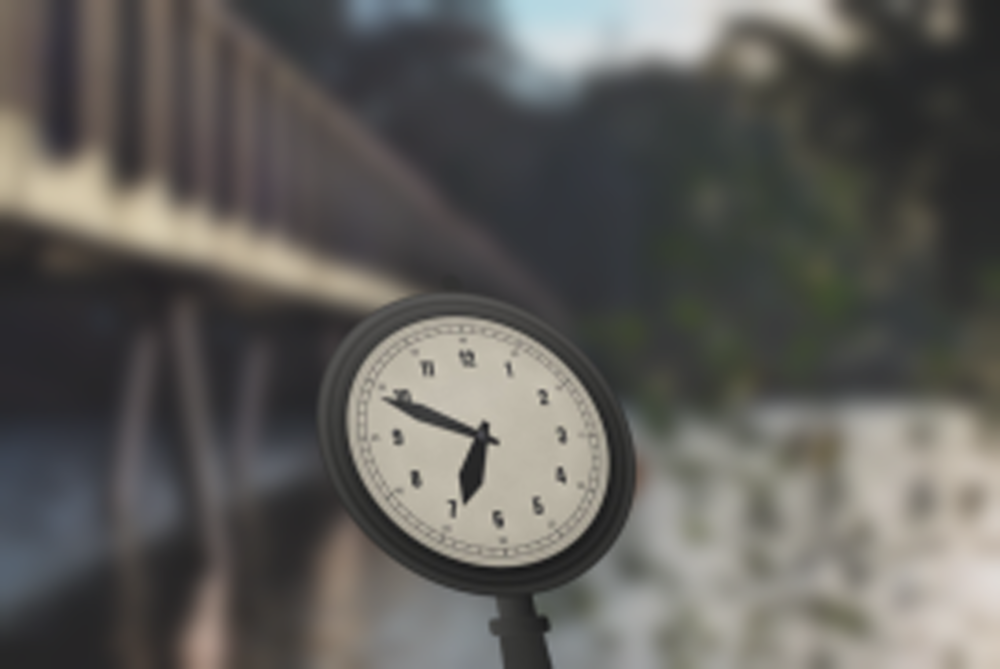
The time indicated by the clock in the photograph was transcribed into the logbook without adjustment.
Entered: 6:49
